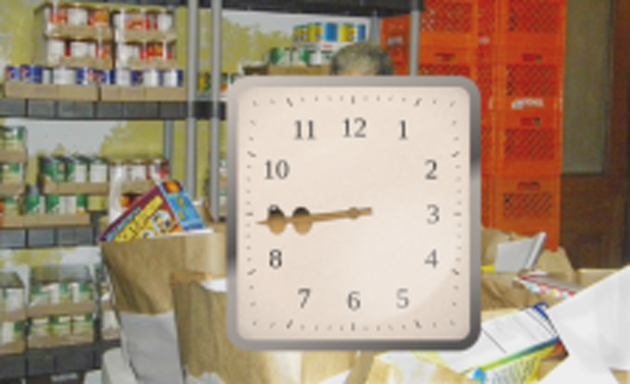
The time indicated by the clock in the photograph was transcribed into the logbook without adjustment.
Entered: 8:44
